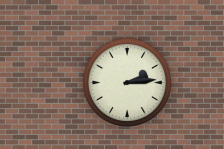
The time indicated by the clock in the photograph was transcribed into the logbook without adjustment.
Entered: 2:14
